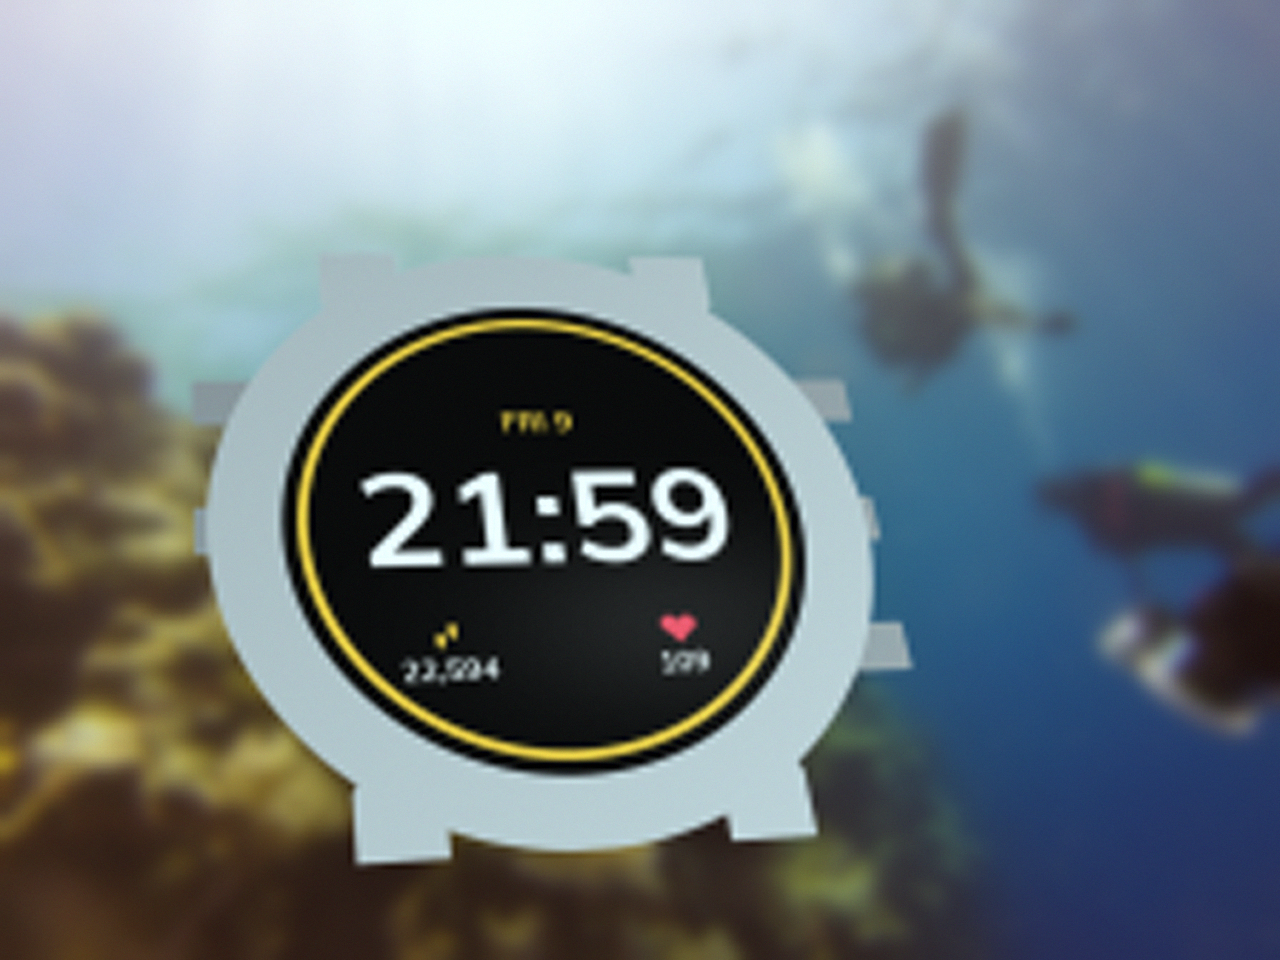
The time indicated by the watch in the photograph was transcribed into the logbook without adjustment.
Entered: 21:59
